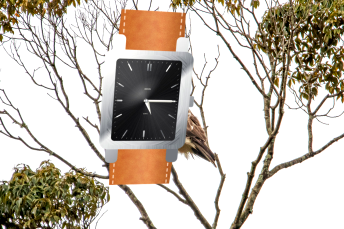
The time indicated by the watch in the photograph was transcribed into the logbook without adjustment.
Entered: 5:15
